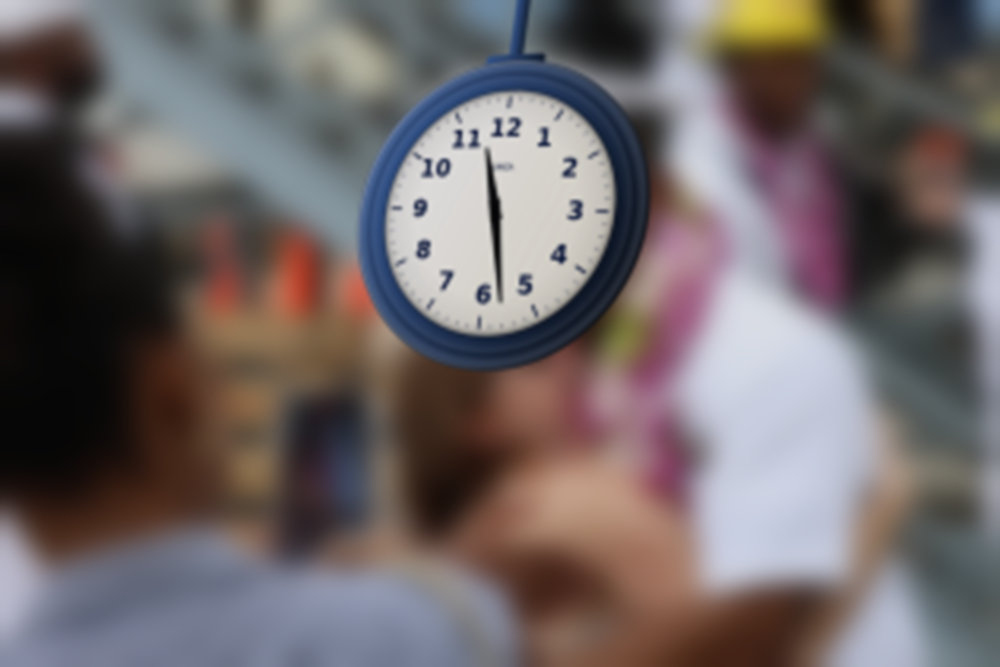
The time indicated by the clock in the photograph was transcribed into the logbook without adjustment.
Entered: 11:28
